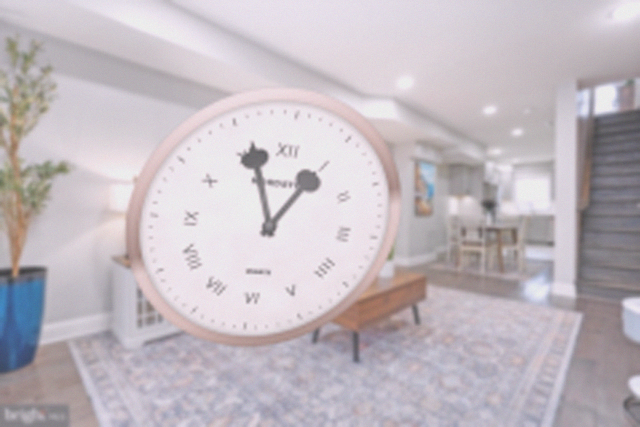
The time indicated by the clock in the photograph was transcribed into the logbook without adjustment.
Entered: 12:56
